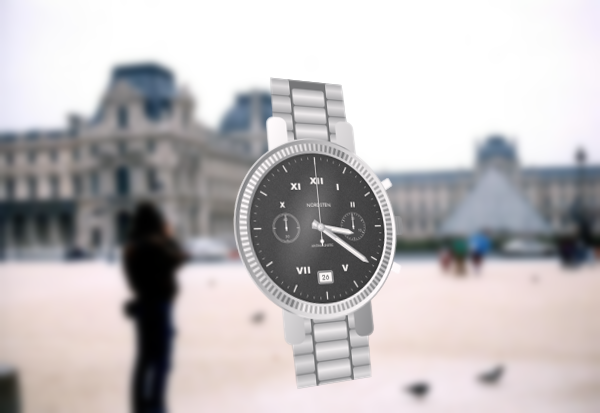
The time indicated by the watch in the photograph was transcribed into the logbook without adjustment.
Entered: 3:21
